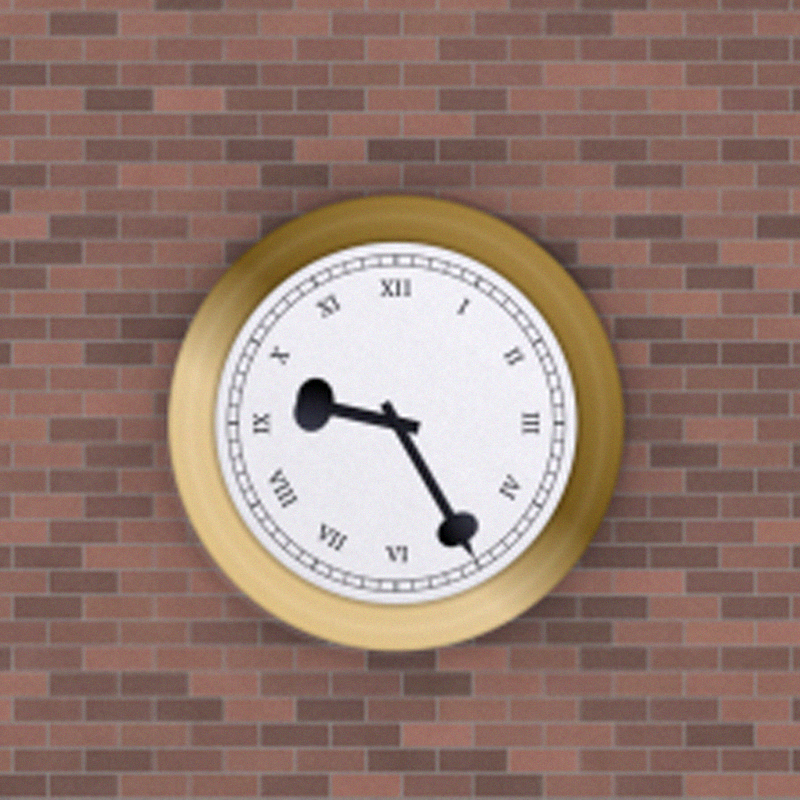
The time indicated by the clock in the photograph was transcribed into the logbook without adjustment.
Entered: 9:25
